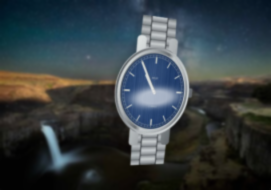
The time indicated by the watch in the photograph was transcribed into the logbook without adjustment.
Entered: 10:55
